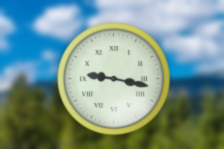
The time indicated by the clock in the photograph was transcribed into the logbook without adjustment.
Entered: 9:17
